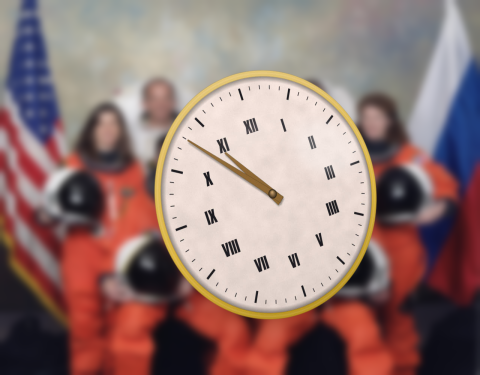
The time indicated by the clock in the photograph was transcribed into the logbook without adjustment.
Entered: 10:53
